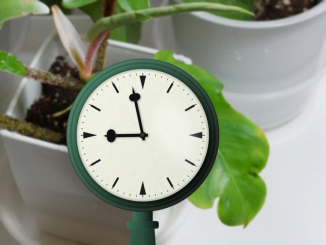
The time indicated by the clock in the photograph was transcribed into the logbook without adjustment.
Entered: 8:58
